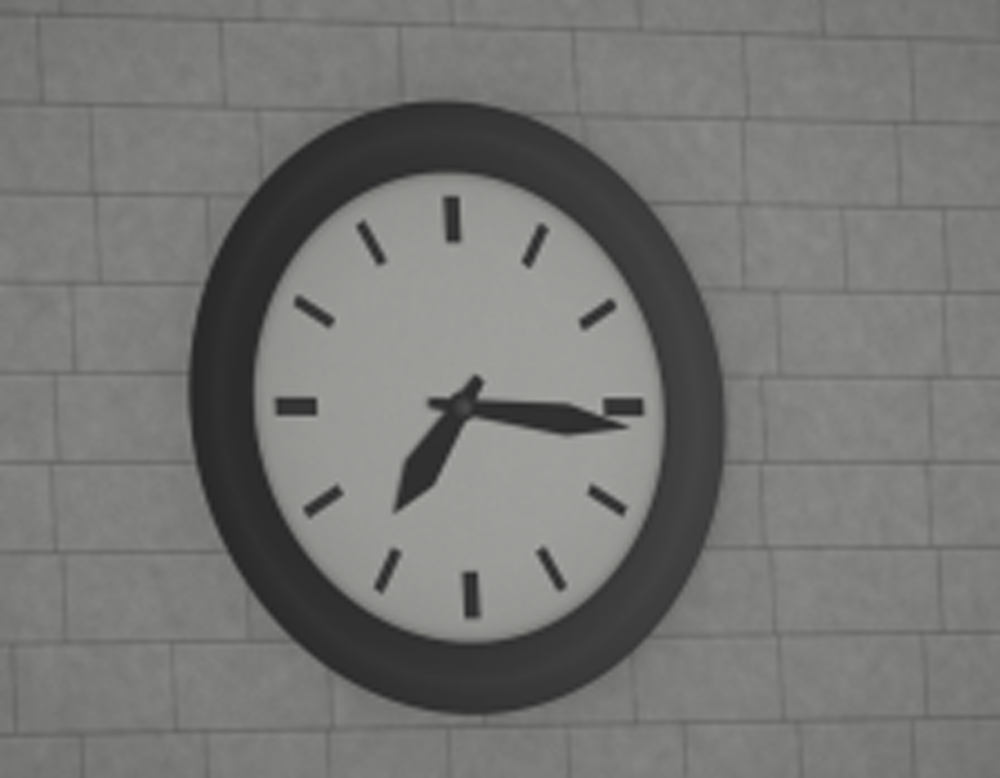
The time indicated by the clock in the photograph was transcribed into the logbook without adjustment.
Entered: 7:16
